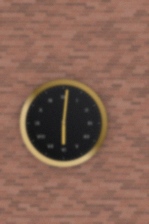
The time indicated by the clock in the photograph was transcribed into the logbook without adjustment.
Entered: 6:01
